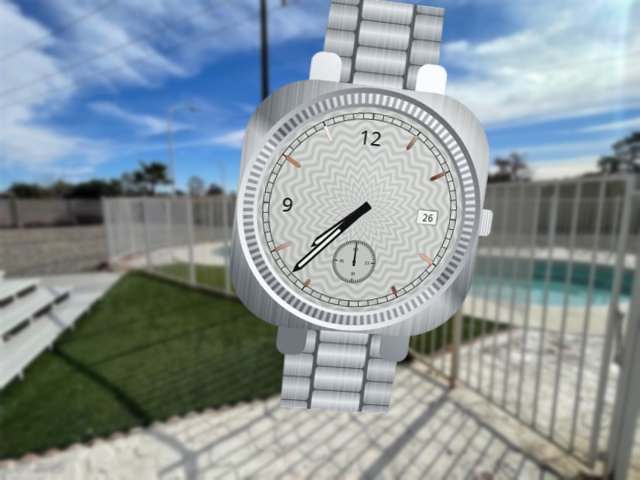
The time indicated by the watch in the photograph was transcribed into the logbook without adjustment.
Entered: 7:37
